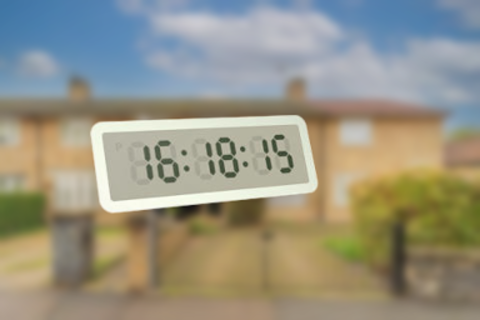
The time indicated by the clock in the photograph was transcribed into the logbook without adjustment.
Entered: 16:18:15
